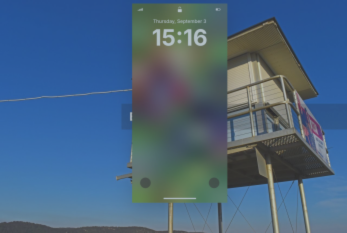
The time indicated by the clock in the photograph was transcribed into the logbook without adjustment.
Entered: 15:16
